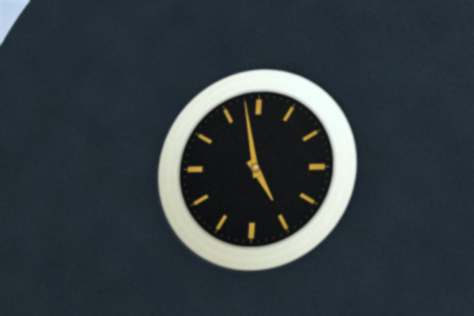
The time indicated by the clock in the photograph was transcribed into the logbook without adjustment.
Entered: 4:58
